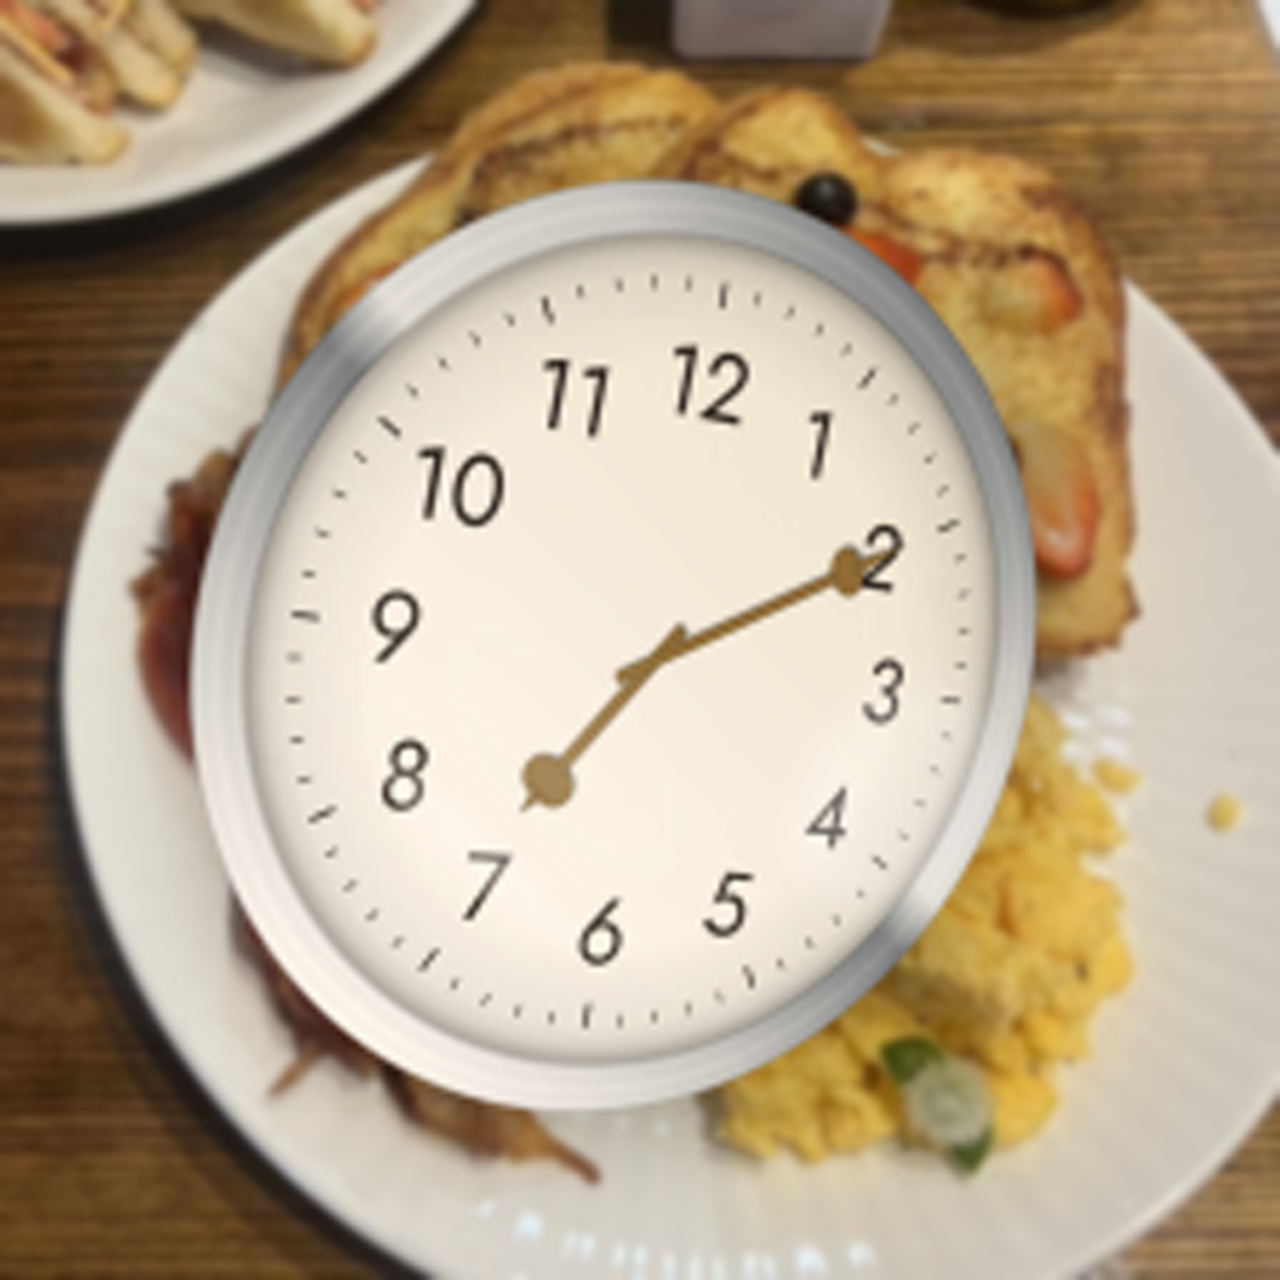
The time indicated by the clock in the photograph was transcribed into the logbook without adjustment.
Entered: 7:10
